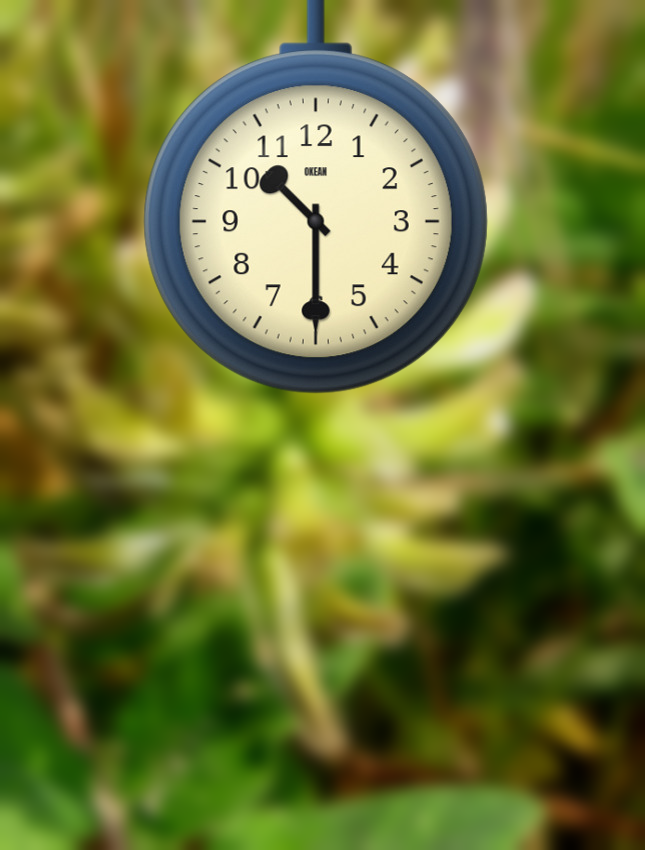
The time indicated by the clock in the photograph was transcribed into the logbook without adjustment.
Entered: 10:30
